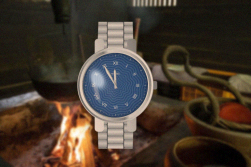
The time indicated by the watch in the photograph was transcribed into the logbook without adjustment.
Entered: 11:55
